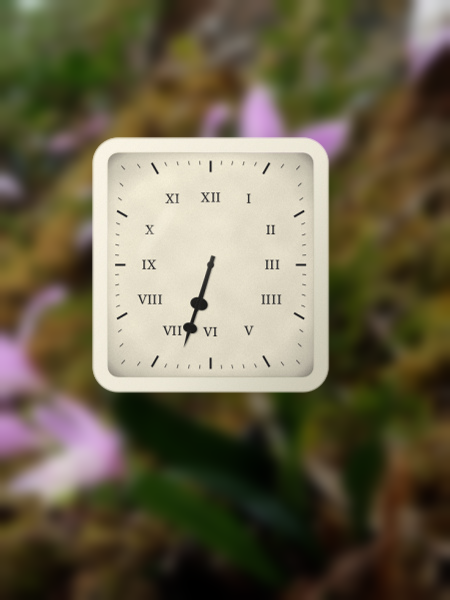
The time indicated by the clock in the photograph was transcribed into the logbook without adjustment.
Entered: 6:33
